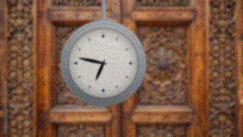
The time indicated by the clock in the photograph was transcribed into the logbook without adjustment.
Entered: 6:47
